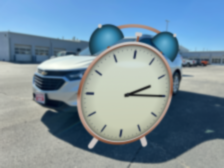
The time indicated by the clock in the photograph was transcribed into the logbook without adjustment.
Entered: 2:15
